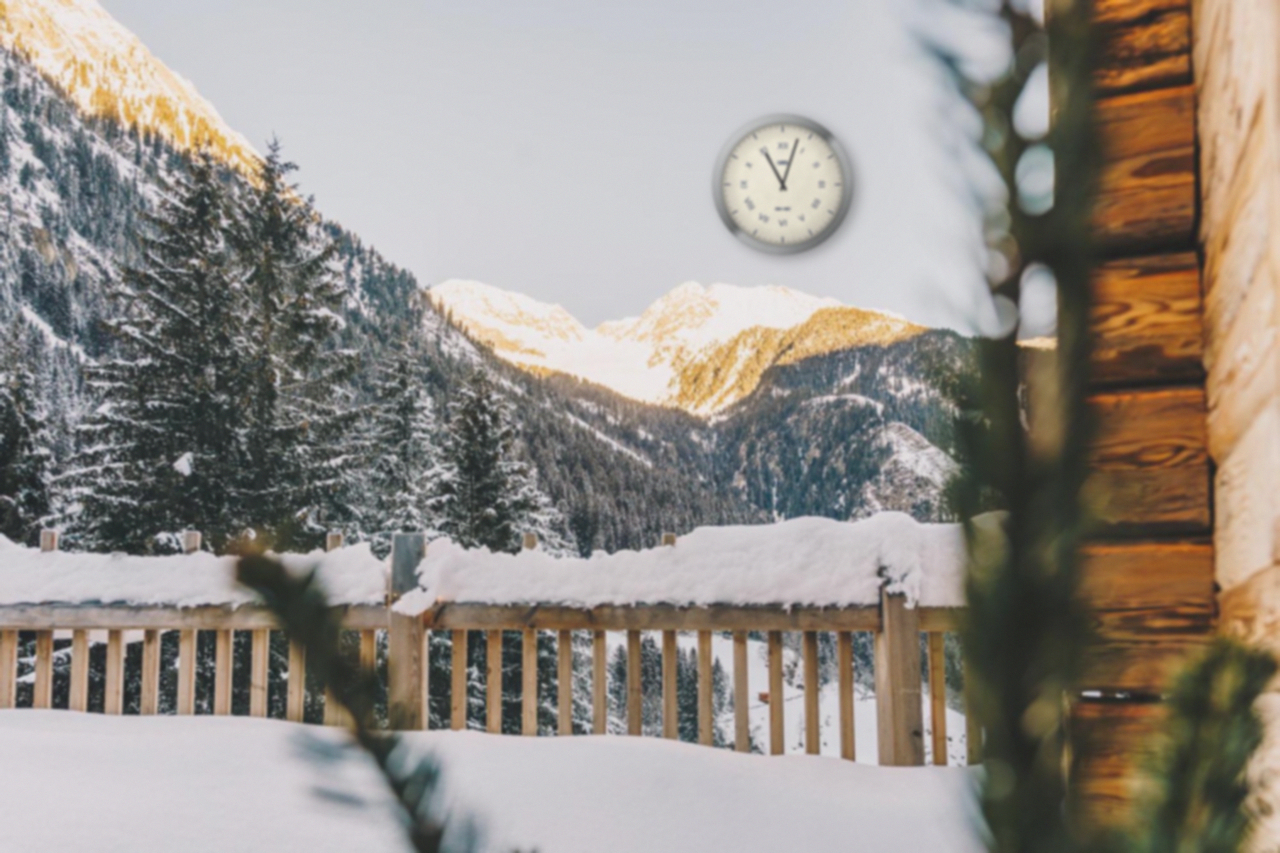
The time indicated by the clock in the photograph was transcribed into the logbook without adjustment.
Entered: 11:03
